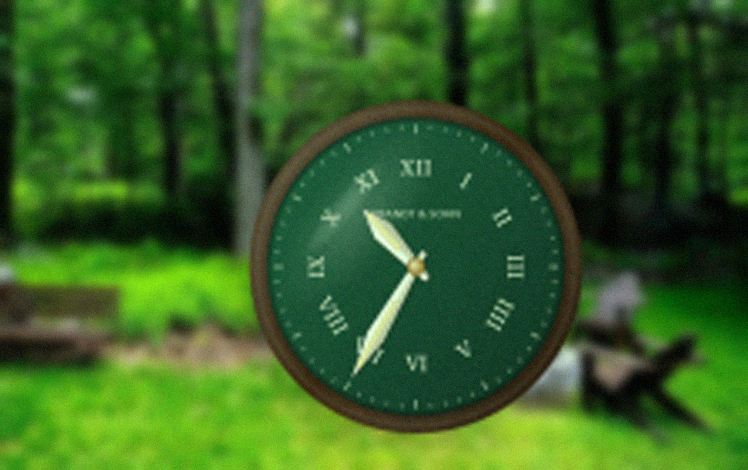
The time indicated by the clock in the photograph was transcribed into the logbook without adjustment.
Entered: 10:35
